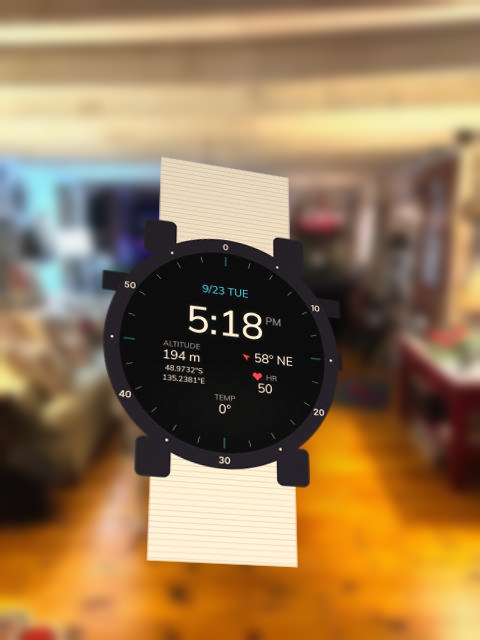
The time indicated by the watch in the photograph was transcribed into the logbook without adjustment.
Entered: 5:18
